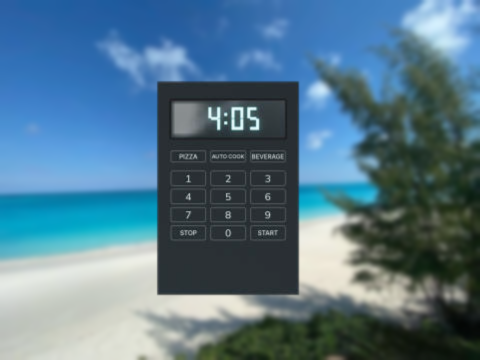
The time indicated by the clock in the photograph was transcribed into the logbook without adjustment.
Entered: 4:05
